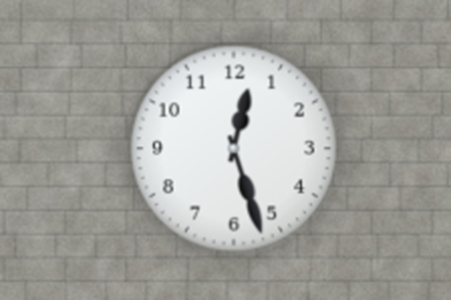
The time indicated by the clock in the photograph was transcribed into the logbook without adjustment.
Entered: 12:27
